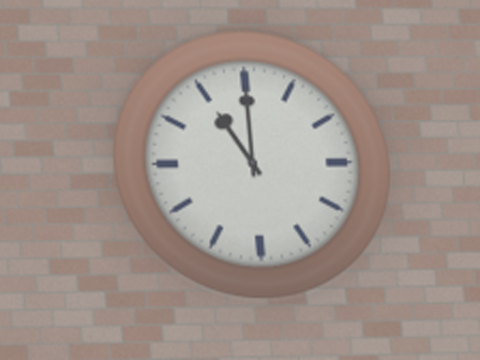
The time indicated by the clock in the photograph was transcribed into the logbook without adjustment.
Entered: 11:00
